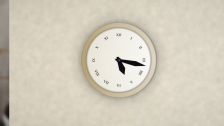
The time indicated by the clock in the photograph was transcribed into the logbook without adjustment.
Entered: 5:17
